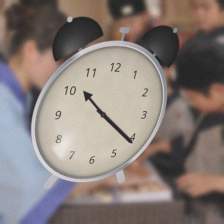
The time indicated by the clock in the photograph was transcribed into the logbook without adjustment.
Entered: 10:21
